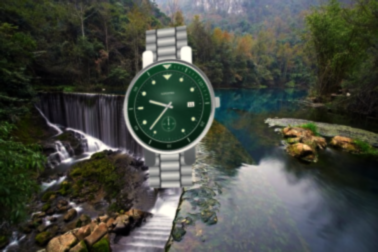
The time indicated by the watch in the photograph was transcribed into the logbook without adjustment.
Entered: 9:37
